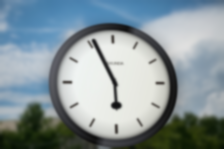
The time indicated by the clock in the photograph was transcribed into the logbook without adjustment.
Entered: 5:56
